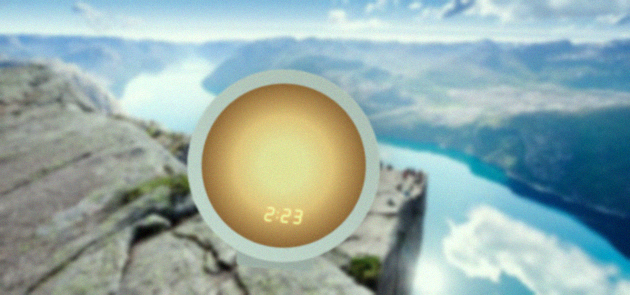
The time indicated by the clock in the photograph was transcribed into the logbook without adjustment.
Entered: 2:23
